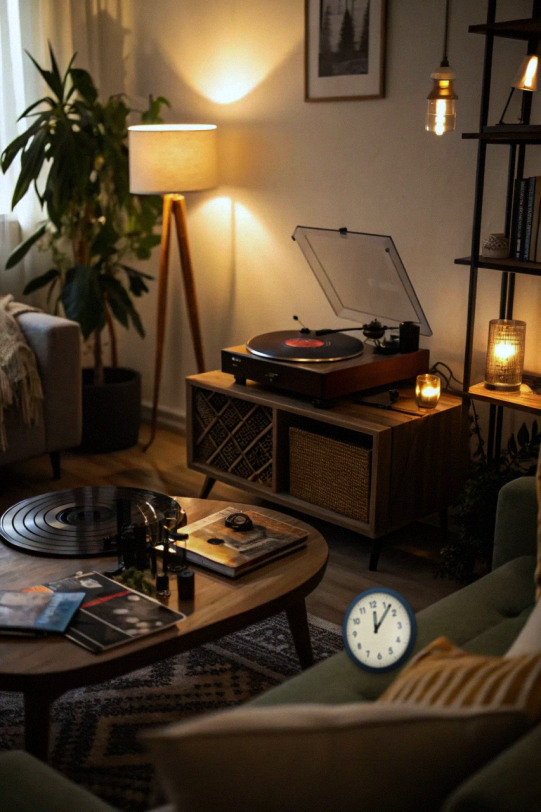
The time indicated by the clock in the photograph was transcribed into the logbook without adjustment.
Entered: 12:07
